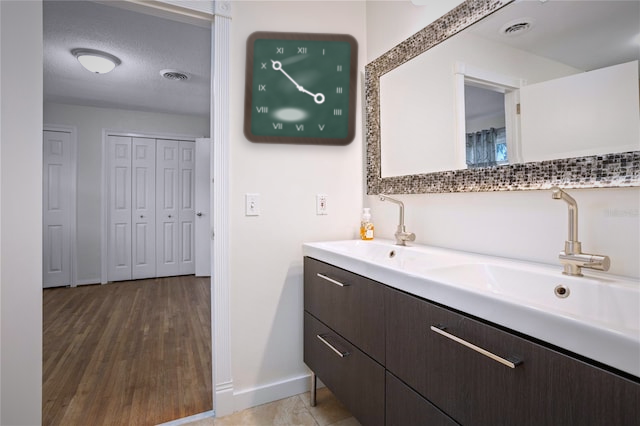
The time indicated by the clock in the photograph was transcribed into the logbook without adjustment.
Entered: 3:52
